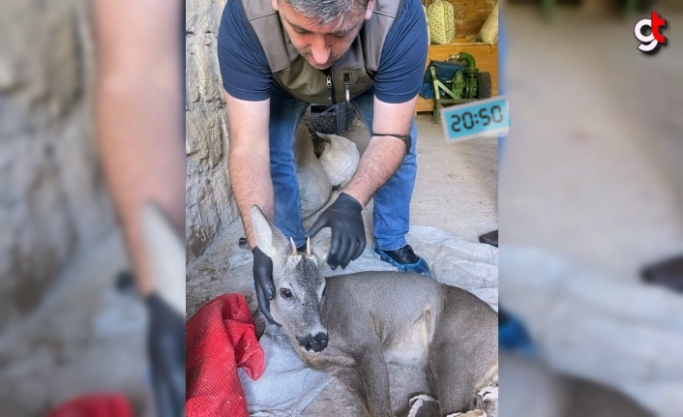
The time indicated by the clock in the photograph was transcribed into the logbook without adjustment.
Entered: 20:50
